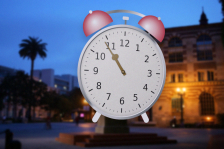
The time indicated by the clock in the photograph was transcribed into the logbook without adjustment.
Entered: 10:54
